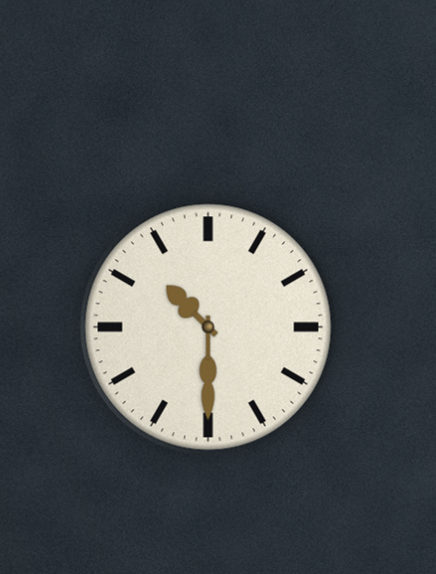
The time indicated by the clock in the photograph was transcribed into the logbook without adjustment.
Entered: 10:30
